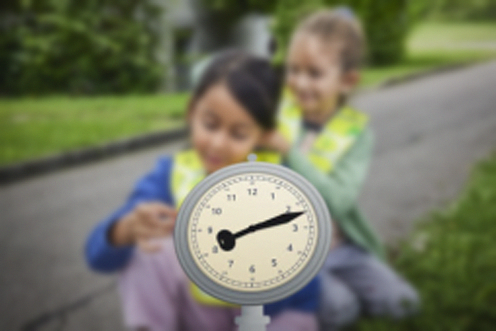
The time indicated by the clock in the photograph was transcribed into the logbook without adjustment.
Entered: 8:12
